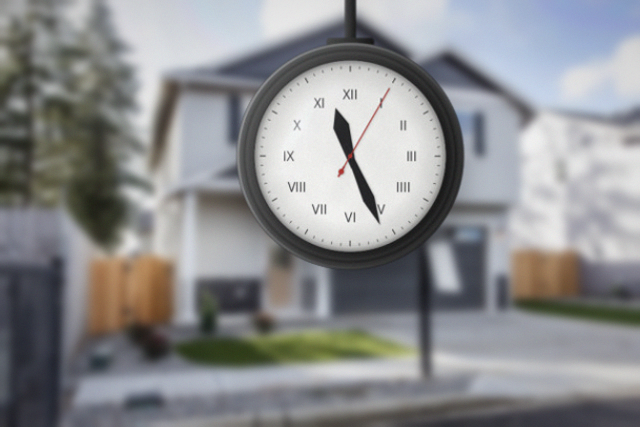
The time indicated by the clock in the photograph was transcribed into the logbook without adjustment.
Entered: 11:26:05
